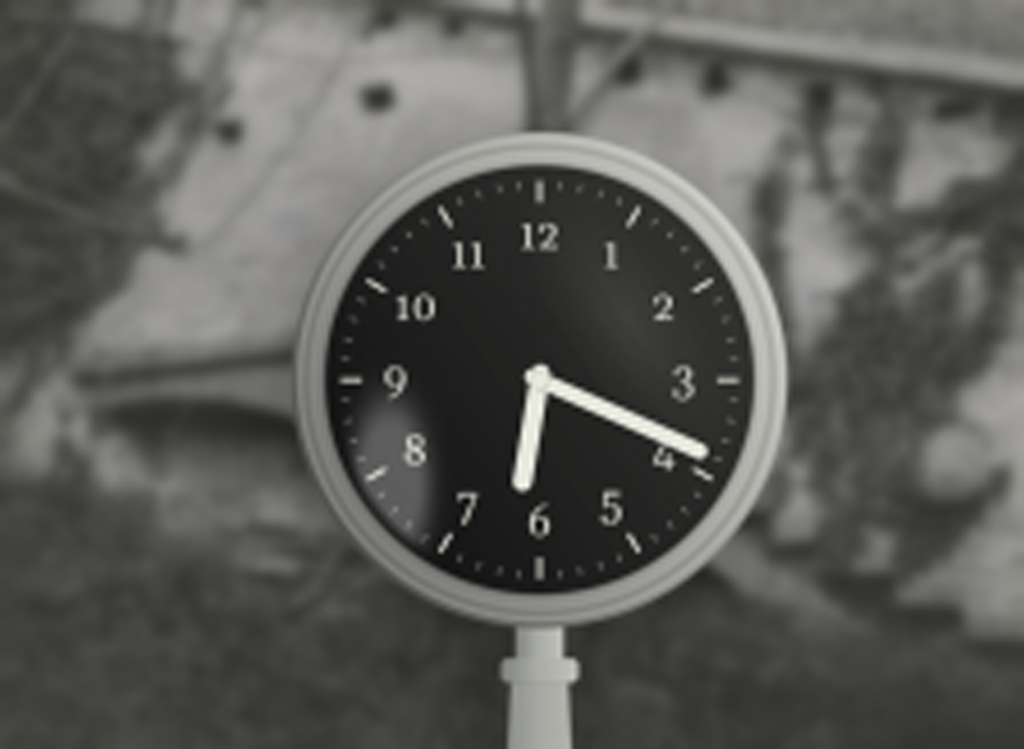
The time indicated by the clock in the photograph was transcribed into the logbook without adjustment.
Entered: 6:19
